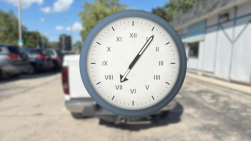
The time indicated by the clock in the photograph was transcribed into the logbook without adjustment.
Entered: 7:06
